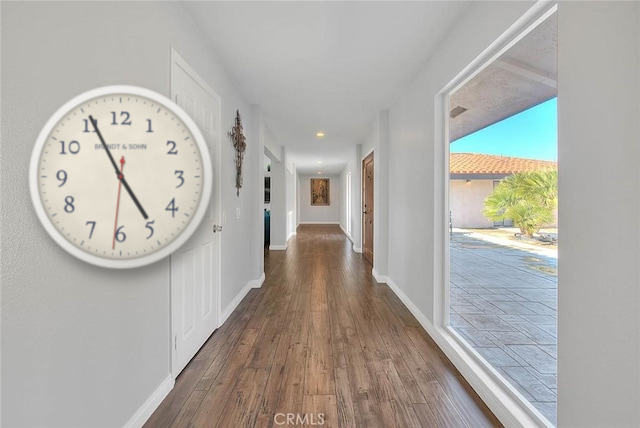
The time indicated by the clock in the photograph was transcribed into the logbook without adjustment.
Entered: 4:55:31
